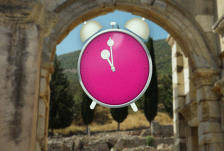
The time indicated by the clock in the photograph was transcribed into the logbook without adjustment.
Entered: 10:59
